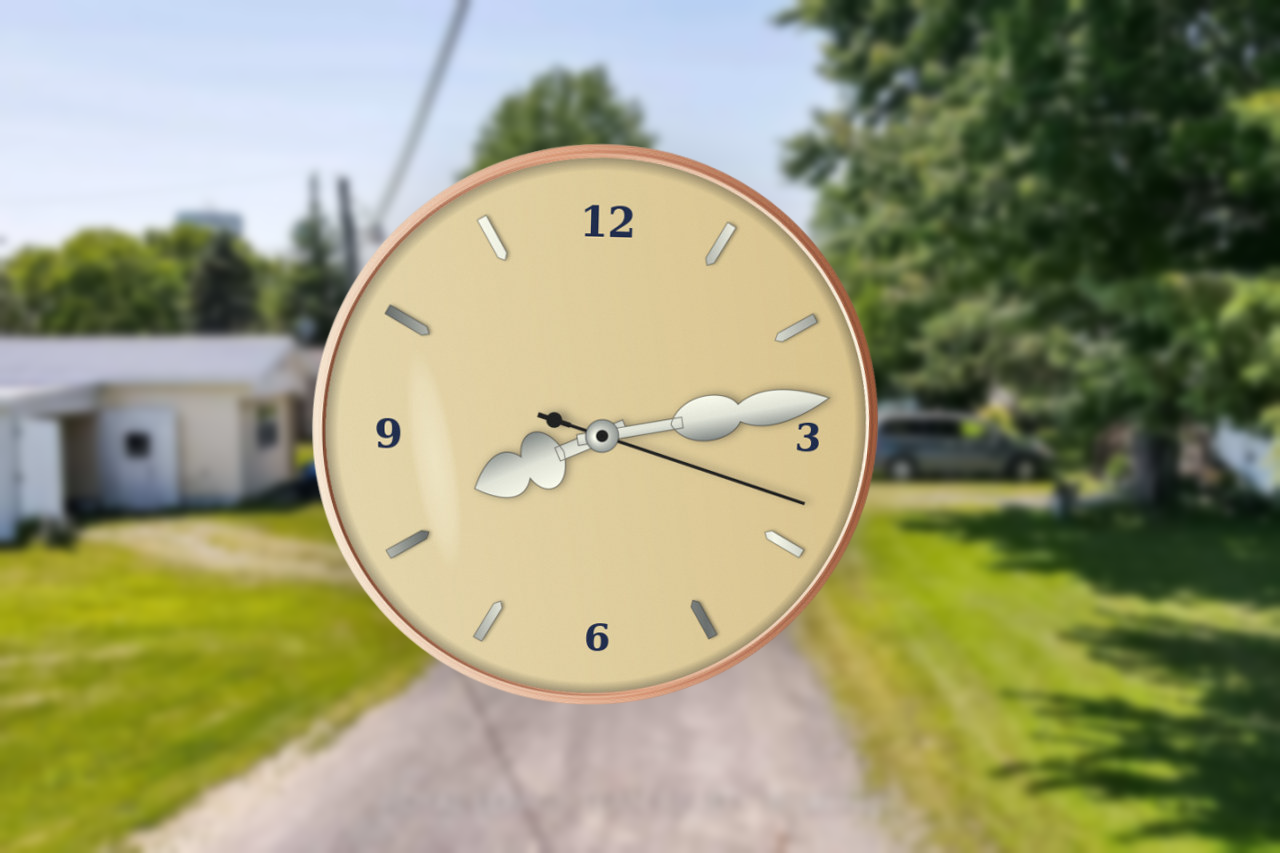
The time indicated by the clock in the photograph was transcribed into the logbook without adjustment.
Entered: 8:13:18
